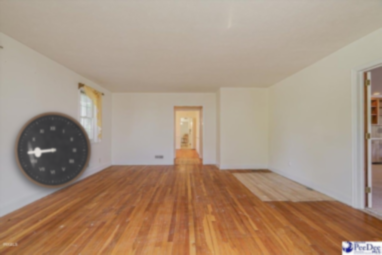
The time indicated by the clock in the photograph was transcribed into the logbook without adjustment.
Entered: 8:44
